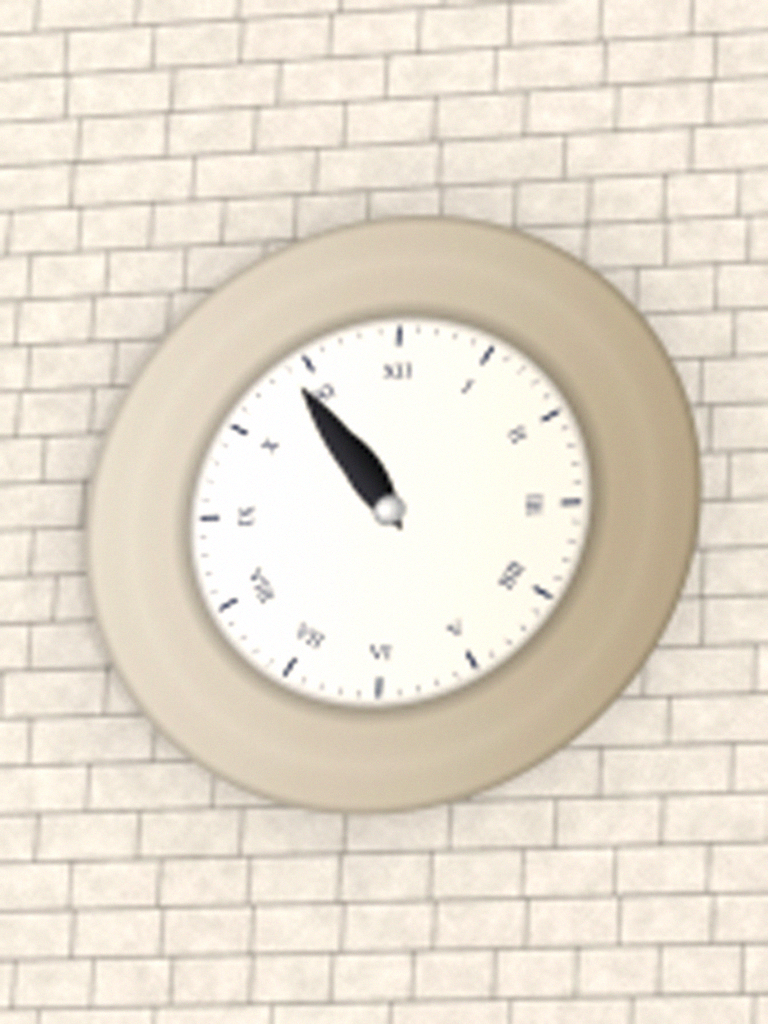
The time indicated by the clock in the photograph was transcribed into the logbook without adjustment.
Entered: 10:54
